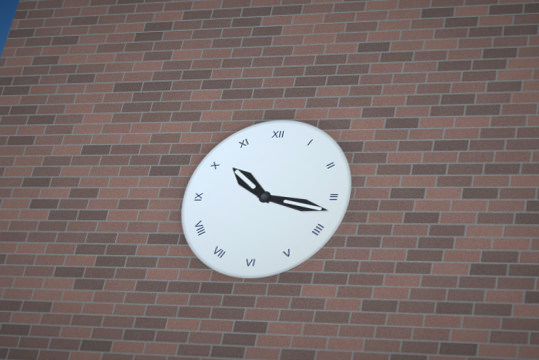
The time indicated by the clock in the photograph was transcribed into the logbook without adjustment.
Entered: 10:17
